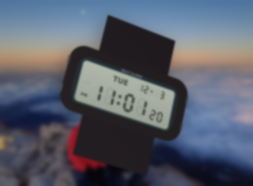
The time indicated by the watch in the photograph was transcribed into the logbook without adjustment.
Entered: 11:01
